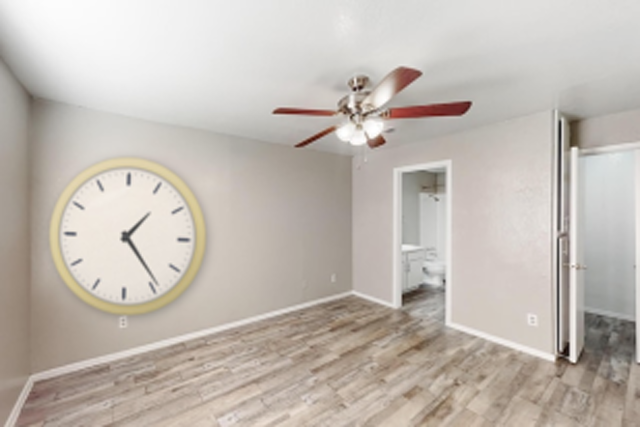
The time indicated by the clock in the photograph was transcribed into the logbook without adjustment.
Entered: 1:24
